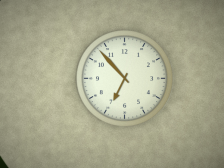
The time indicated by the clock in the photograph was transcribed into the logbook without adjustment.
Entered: 6:53
